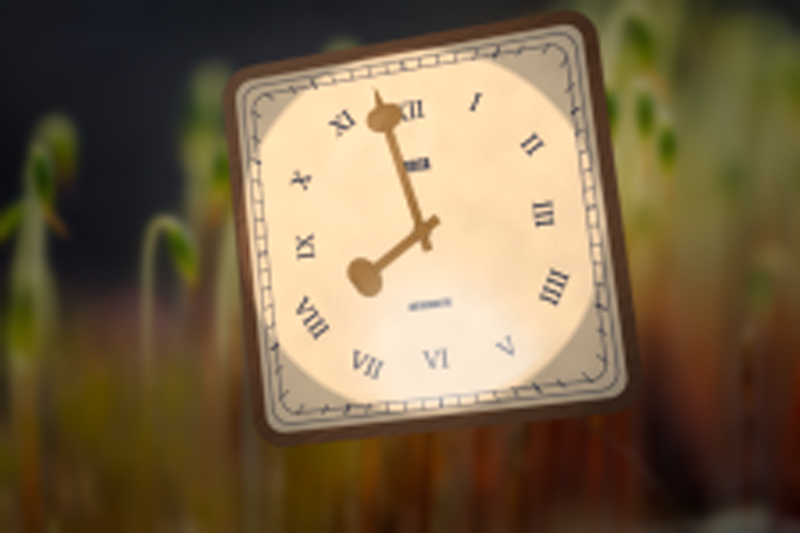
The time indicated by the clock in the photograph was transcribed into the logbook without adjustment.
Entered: 7:58
